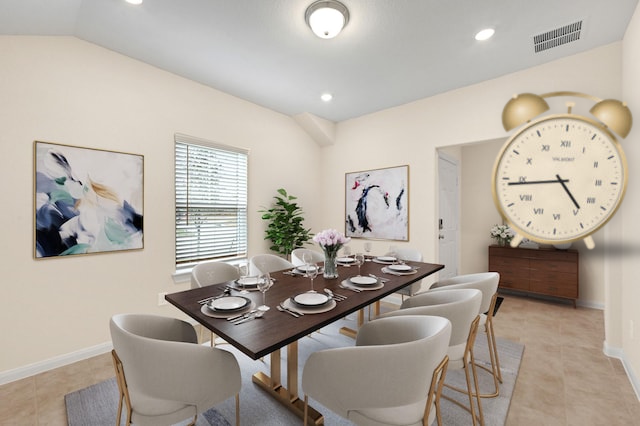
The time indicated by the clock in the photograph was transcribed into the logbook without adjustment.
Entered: 4:44
